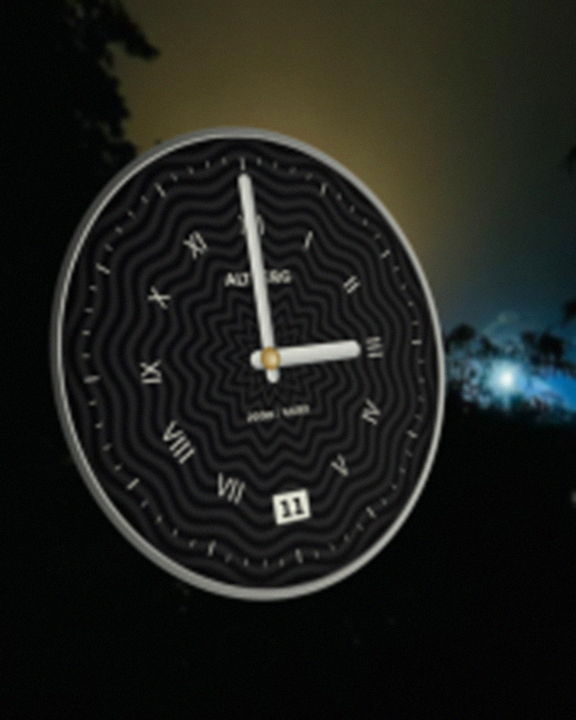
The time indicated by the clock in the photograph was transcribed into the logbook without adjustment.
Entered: 3:00
